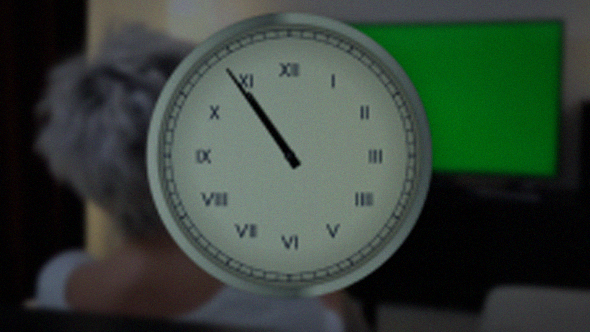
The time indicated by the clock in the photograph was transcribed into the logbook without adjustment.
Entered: 10:54
